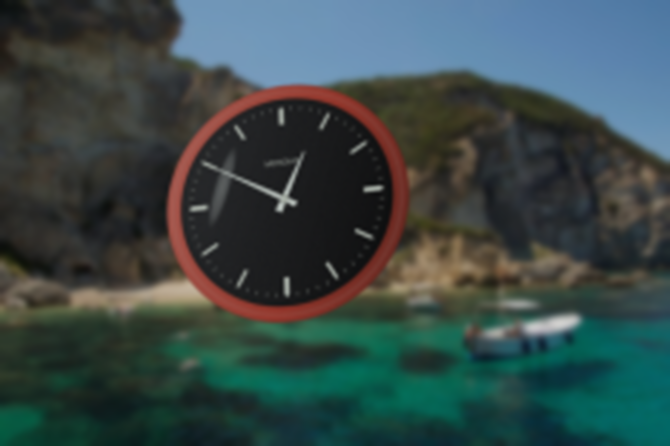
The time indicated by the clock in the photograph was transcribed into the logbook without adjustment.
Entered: 12:50
